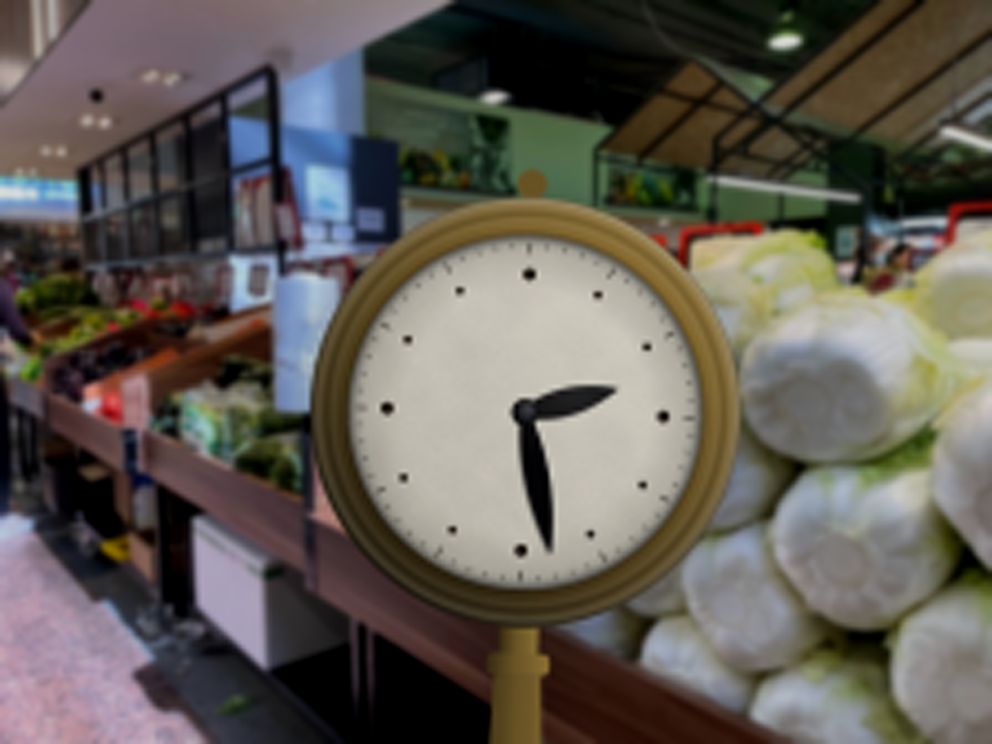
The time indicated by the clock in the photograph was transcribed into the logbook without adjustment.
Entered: 2:28
